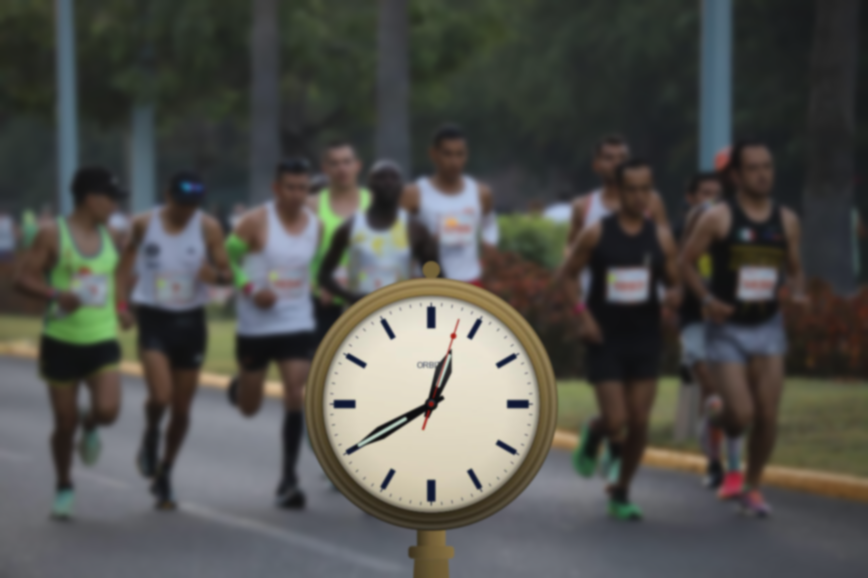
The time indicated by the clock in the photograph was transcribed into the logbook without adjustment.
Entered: 12:40:03
